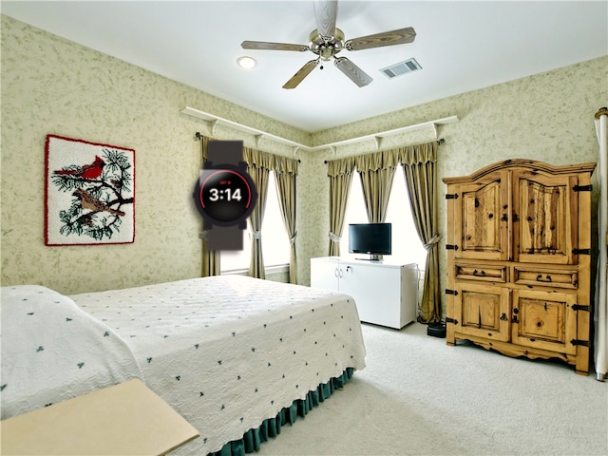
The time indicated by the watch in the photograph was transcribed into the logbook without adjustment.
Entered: 3:14
